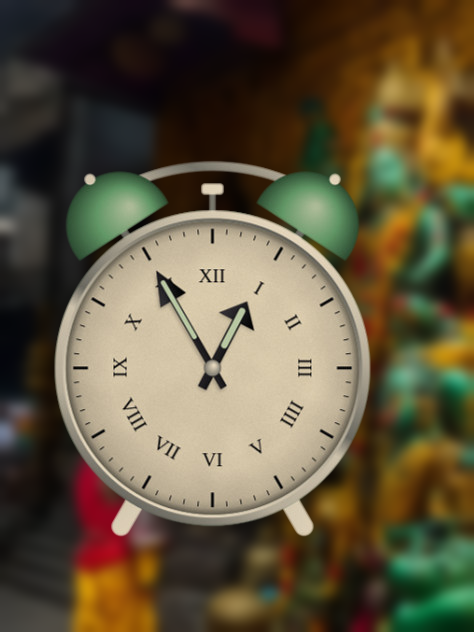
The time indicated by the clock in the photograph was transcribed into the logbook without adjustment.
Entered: 12:55
